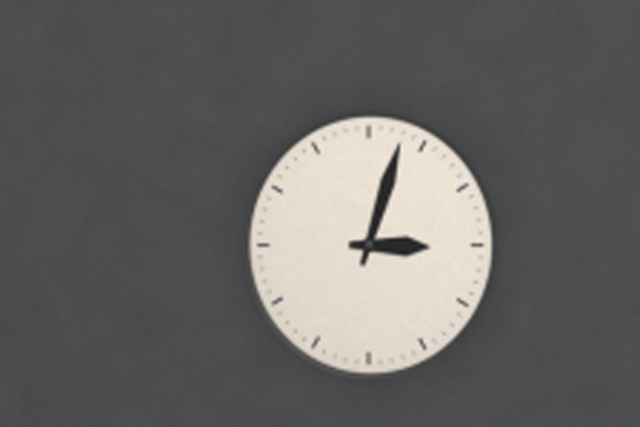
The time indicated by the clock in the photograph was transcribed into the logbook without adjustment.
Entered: 3:03
